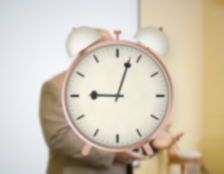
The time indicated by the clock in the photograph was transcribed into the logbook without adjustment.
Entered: 9:03
